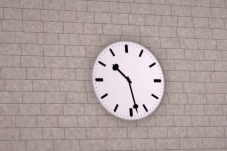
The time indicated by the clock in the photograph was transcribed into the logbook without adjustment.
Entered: 10:28
